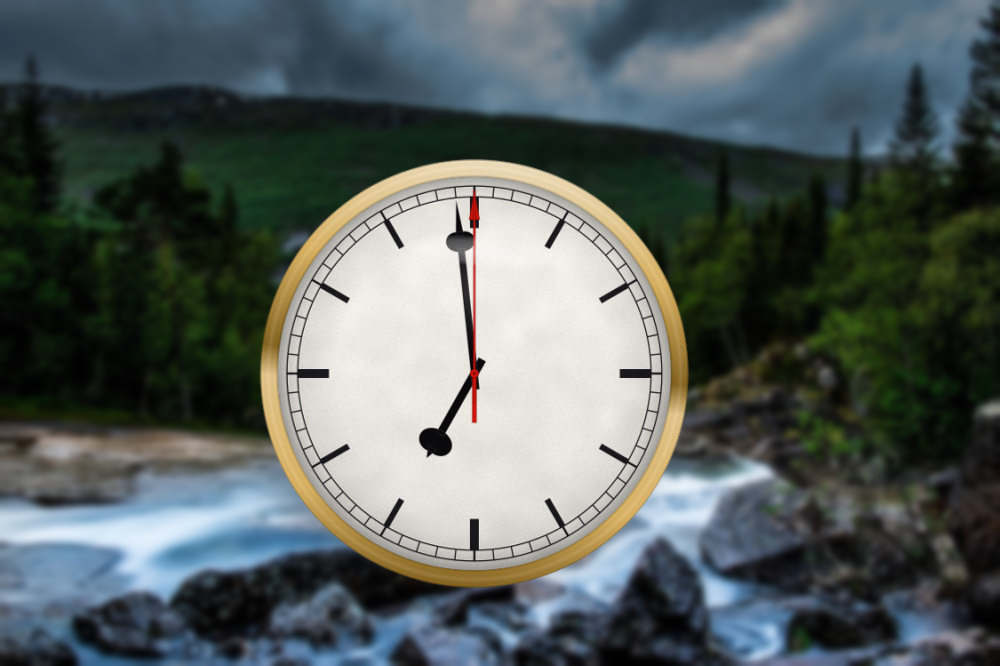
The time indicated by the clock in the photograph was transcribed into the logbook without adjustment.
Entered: 6:59:00
